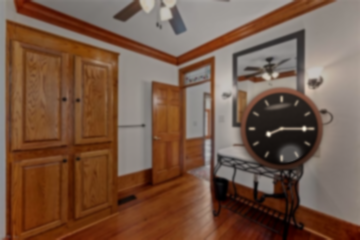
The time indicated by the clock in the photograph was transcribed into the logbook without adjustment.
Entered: 8:15
